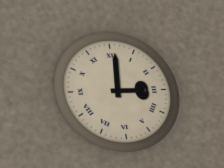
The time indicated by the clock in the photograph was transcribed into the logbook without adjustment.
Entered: 3:01
